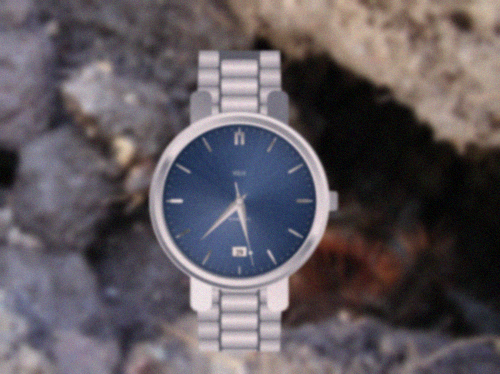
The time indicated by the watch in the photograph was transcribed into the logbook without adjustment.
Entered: 5:37:28
